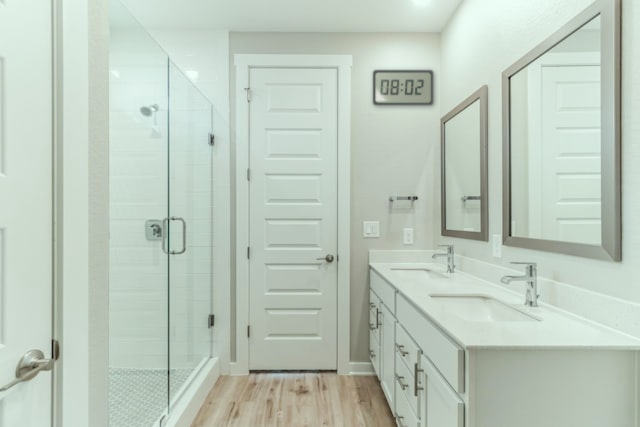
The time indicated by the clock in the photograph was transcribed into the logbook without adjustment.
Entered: 8:02
